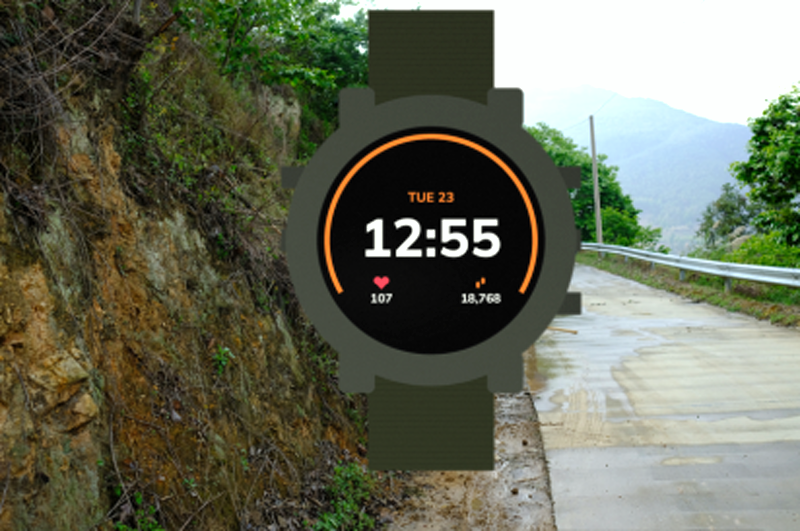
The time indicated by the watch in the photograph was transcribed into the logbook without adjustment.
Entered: 12:55
